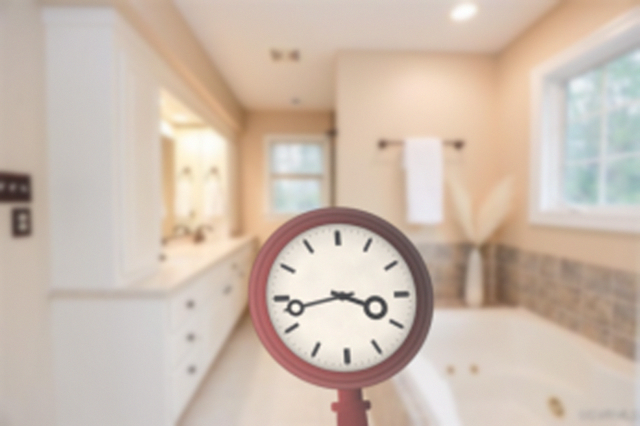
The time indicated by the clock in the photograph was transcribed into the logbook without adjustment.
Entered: 3:43
